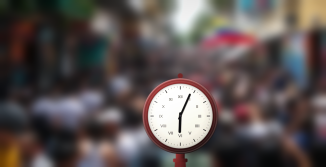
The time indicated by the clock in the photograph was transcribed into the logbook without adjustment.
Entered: 6:04
